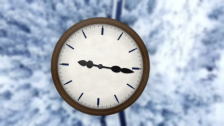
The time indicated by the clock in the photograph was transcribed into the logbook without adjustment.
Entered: 9:16
